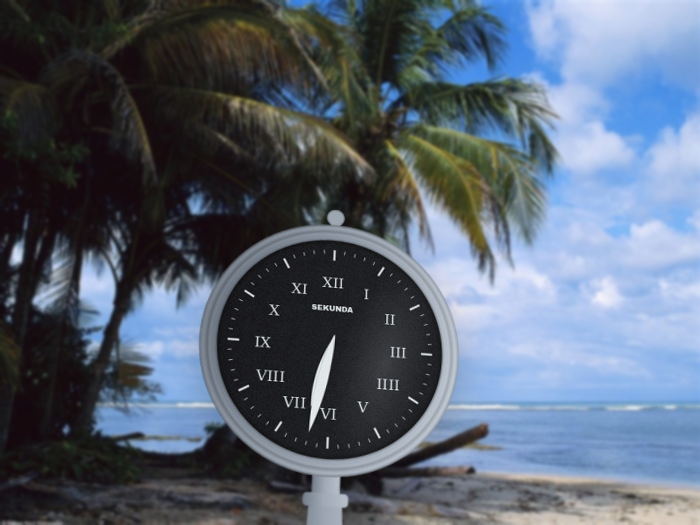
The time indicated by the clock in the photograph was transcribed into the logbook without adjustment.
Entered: 6:32
